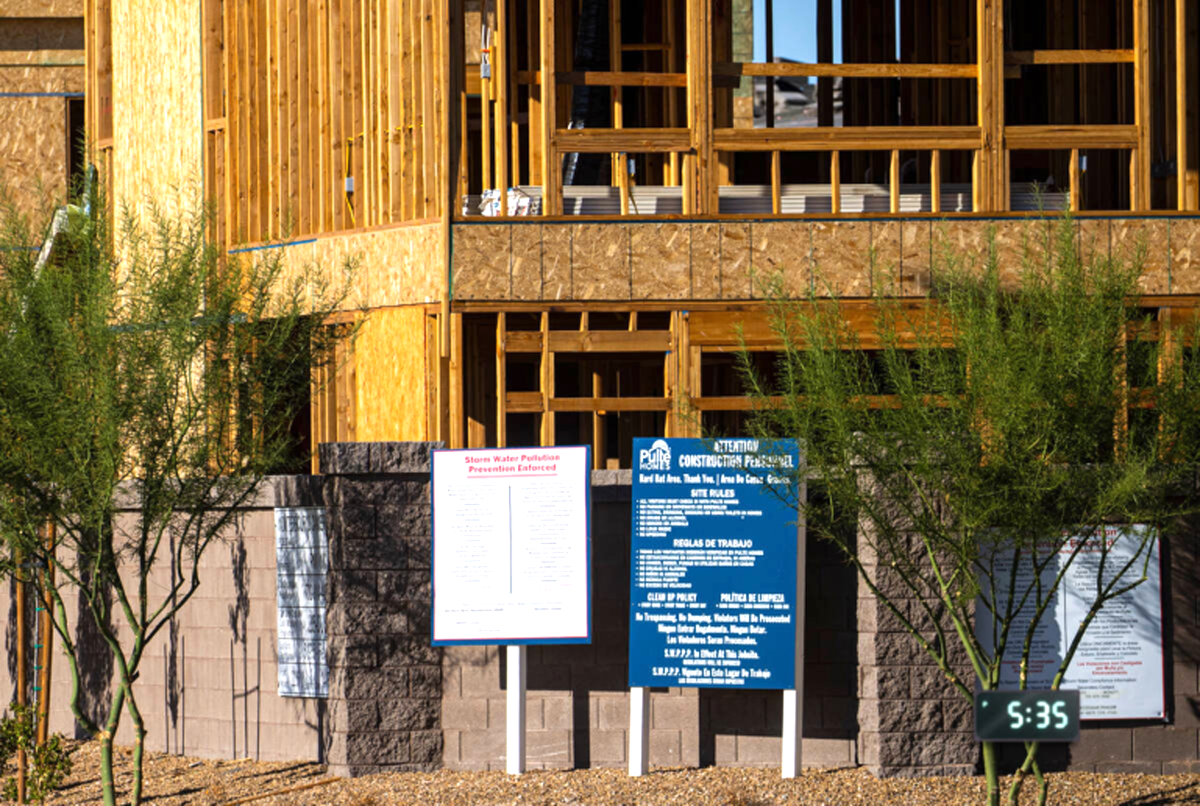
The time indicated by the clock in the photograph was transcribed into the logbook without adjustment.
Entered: 5:35
